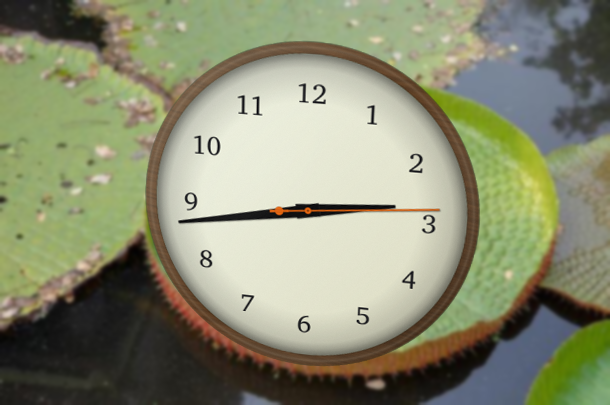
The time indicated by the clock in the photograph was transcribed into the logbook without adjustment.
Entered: 2:43:14
